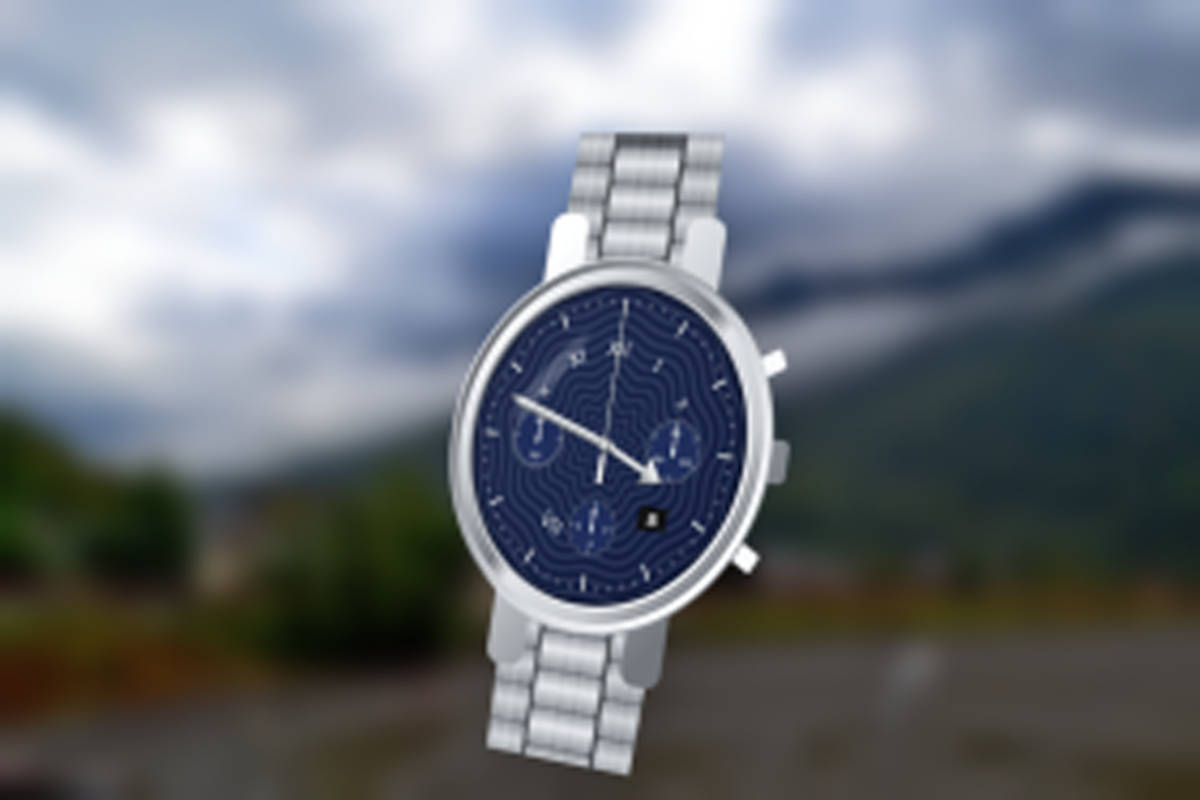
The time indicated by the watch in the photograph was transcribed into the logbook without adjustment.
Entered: 3:48
